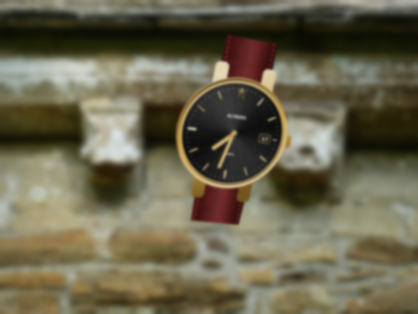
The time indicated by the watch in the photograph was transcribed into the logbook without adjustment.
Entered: 7:32
